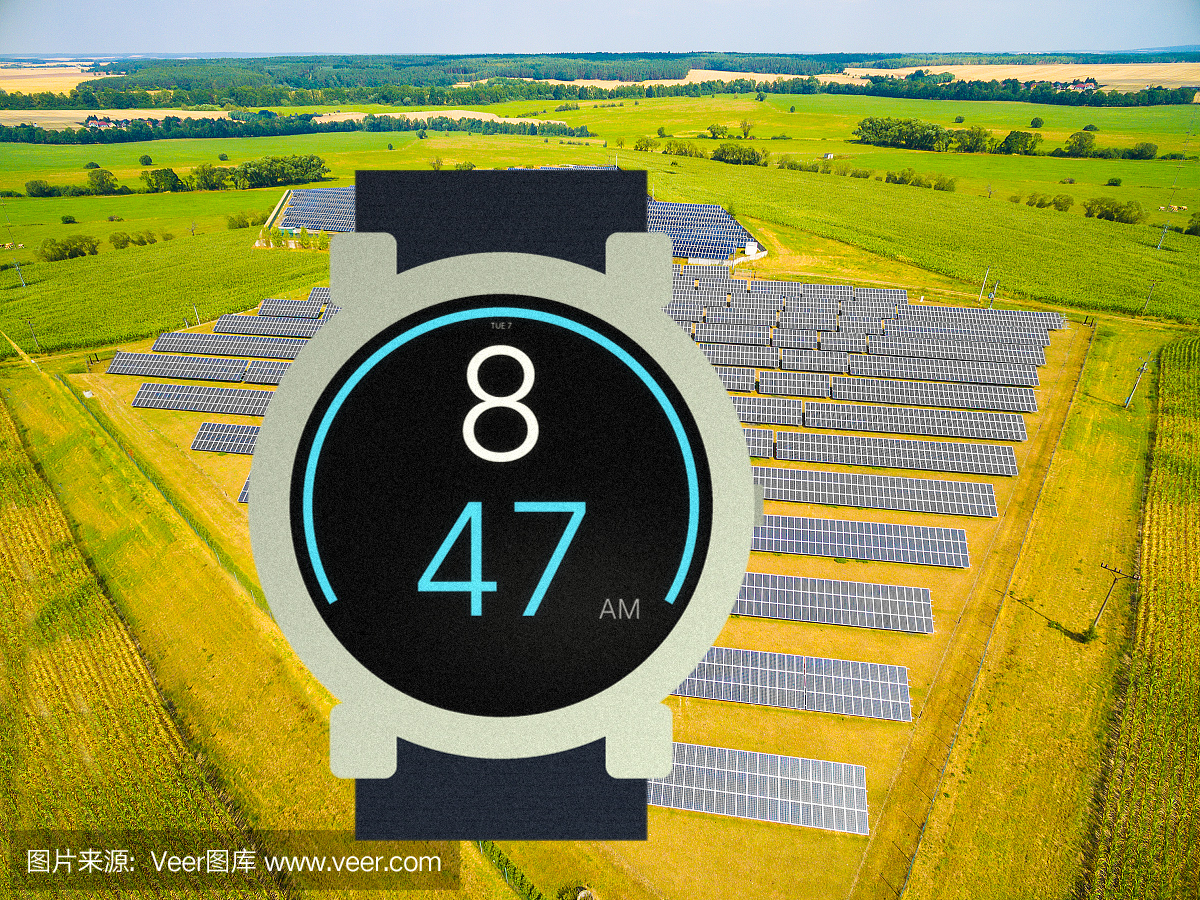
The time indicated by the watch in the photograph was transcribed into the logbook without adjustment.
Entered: 8:47
